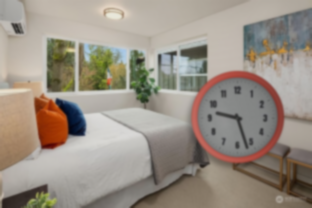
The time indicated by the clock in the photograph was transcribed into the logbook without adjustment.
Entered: 9:27
